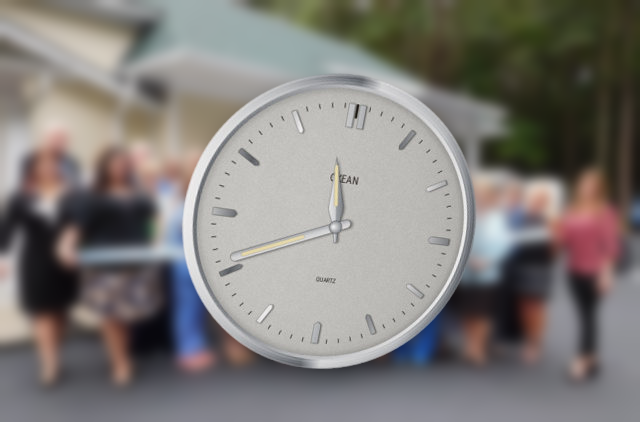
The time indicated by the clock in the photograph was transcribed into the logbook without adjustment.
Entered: 11:41
